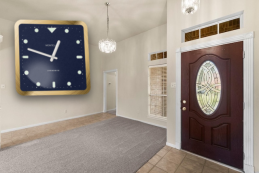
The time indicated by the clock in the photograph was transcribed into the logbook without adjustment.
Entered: 12:48
